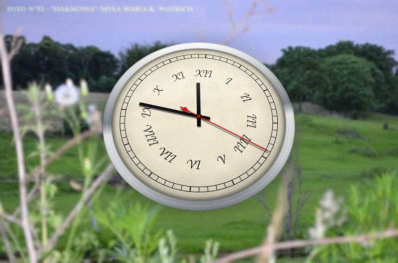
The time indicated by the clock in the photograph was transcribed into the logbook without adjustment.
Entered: 11:46:19
